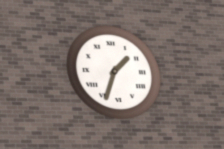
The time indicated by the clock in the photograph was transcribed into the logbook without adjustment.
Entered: 1:34
